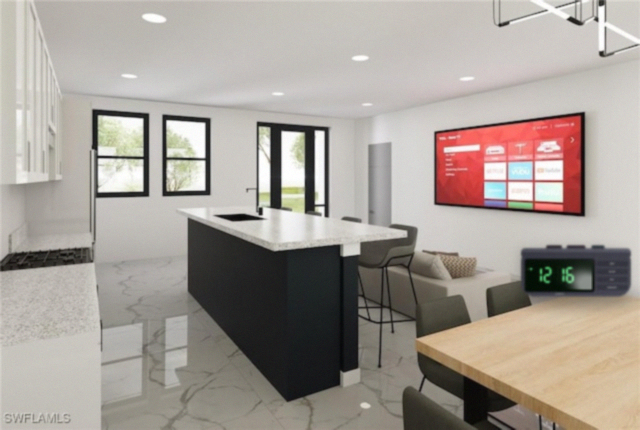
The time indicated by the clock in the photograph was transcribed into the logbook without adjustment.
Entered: 12:16
